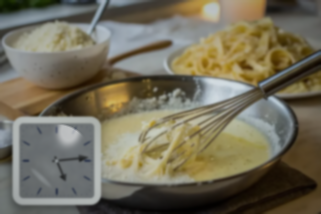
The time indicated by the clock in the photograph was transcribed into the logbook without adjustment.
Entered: 5:14
